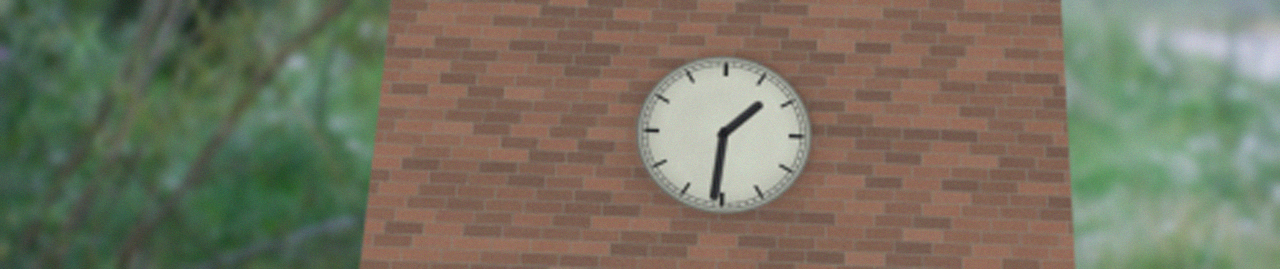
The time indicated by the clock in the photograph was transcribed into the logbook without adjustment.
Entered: 1:31
